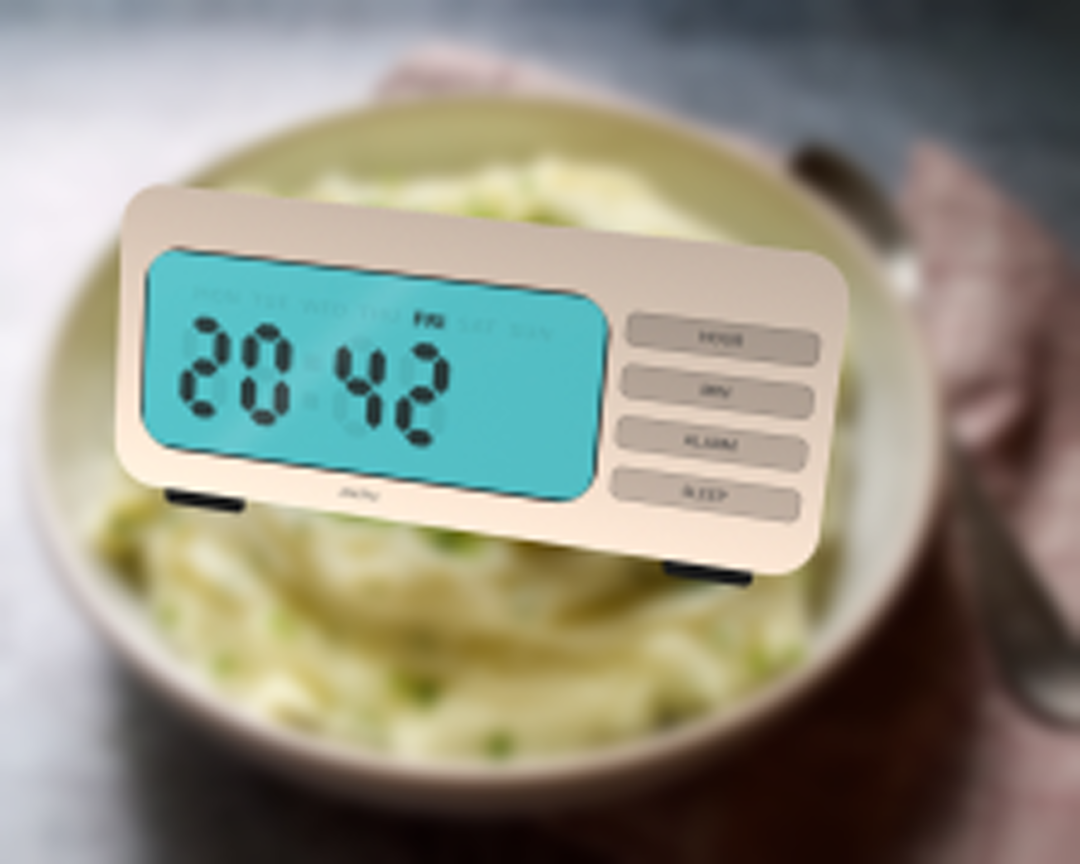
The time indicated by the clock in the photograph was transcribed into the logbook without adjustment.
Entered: 20:42
